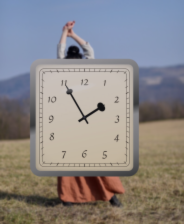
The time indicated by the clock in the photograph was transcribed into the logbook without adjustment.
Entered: 1:55
